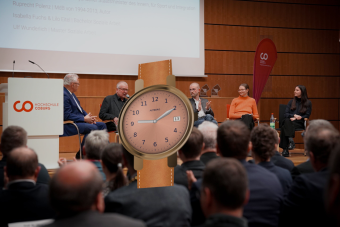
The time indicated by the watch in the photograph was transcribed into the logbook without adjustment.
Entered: 9:10
